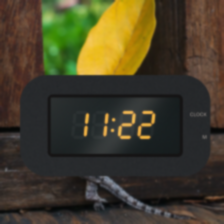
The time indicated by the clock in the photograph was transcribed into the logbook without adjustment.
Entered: 11:22
